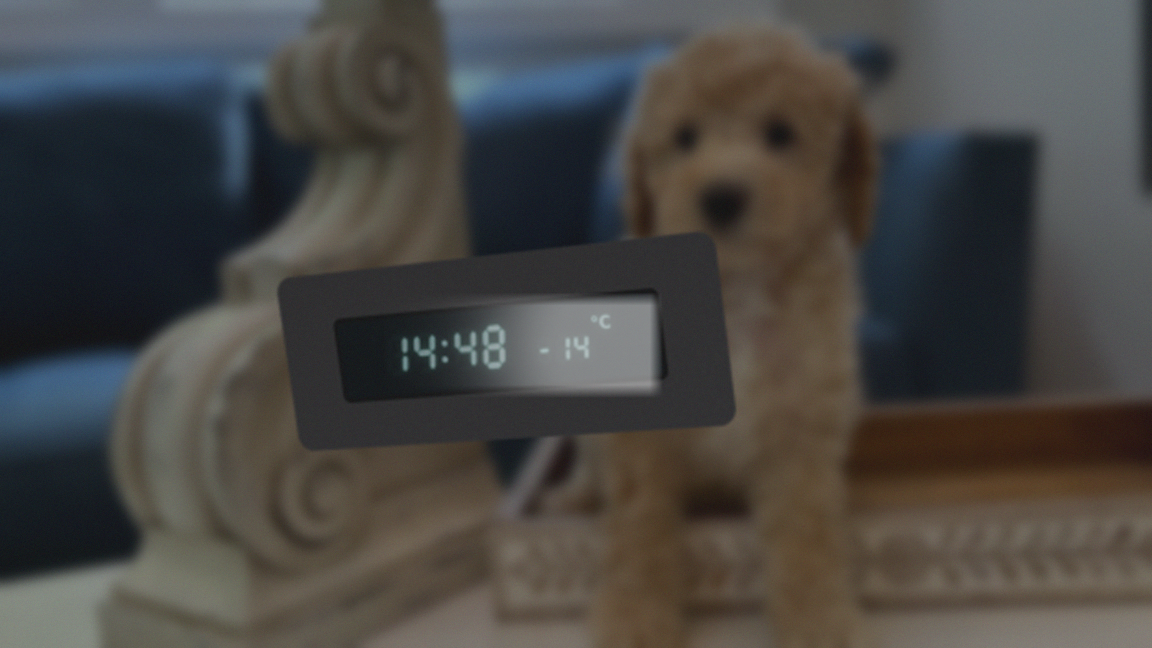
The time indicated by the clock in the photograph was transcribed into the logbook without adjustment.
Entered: 14:48
